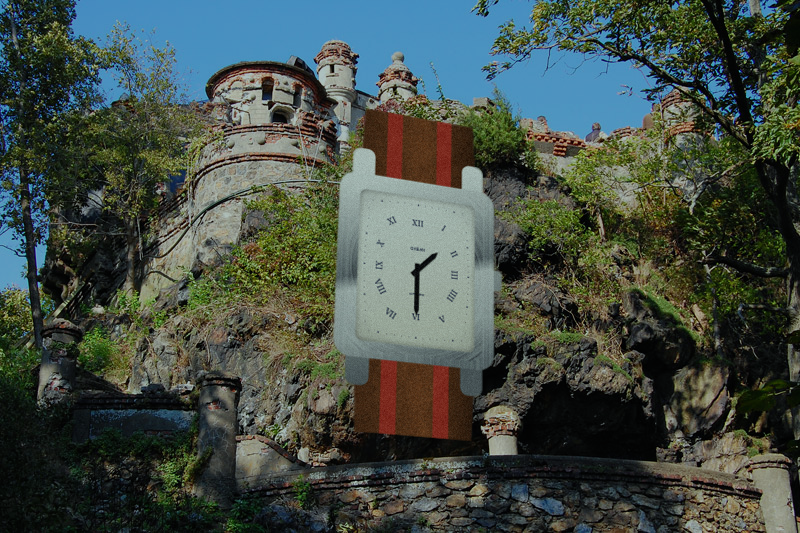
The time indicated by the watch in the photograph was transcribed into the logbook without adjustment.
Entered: 1:30
